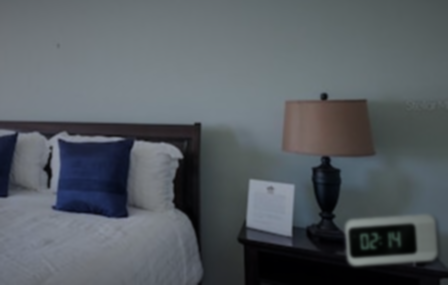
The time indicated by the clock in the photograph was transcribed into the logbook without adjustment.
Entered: 2:14
